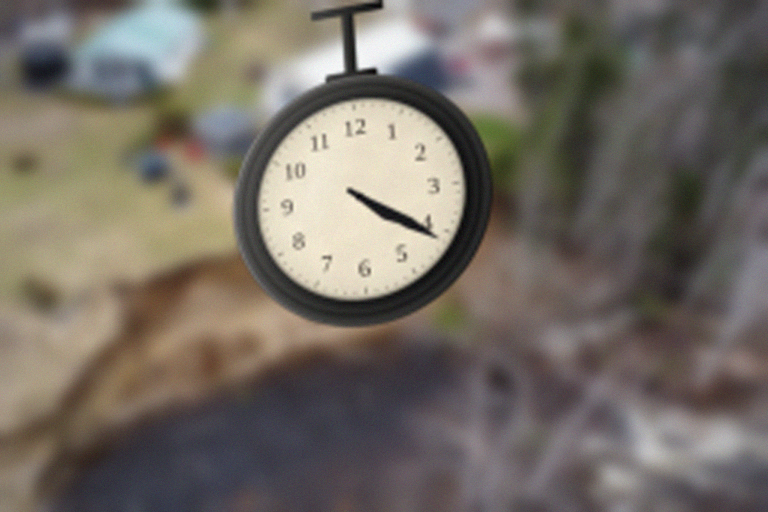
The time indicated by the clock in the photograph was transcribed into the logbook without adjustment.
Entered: 4:21
